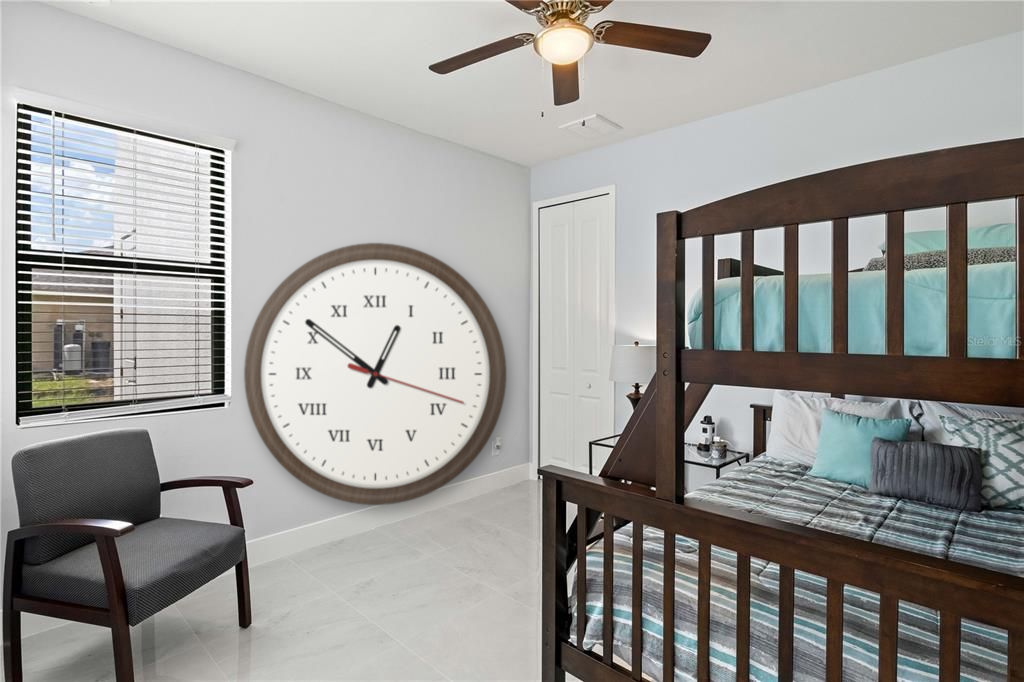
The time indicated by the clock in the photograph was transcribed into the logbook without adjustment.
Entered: 12:51:18
